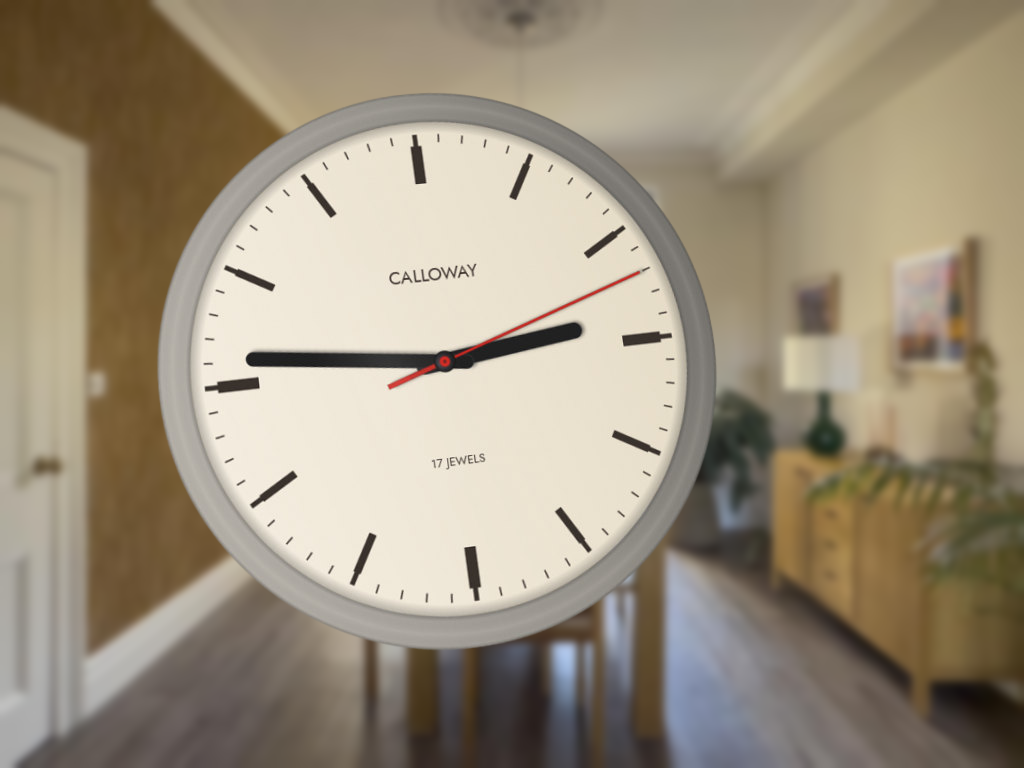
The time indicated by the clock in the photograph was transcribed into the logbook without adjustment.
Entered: 2:46:12
